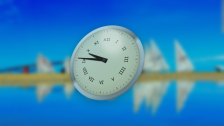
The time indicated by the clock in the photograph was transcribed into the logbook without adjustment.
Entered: 9:46
